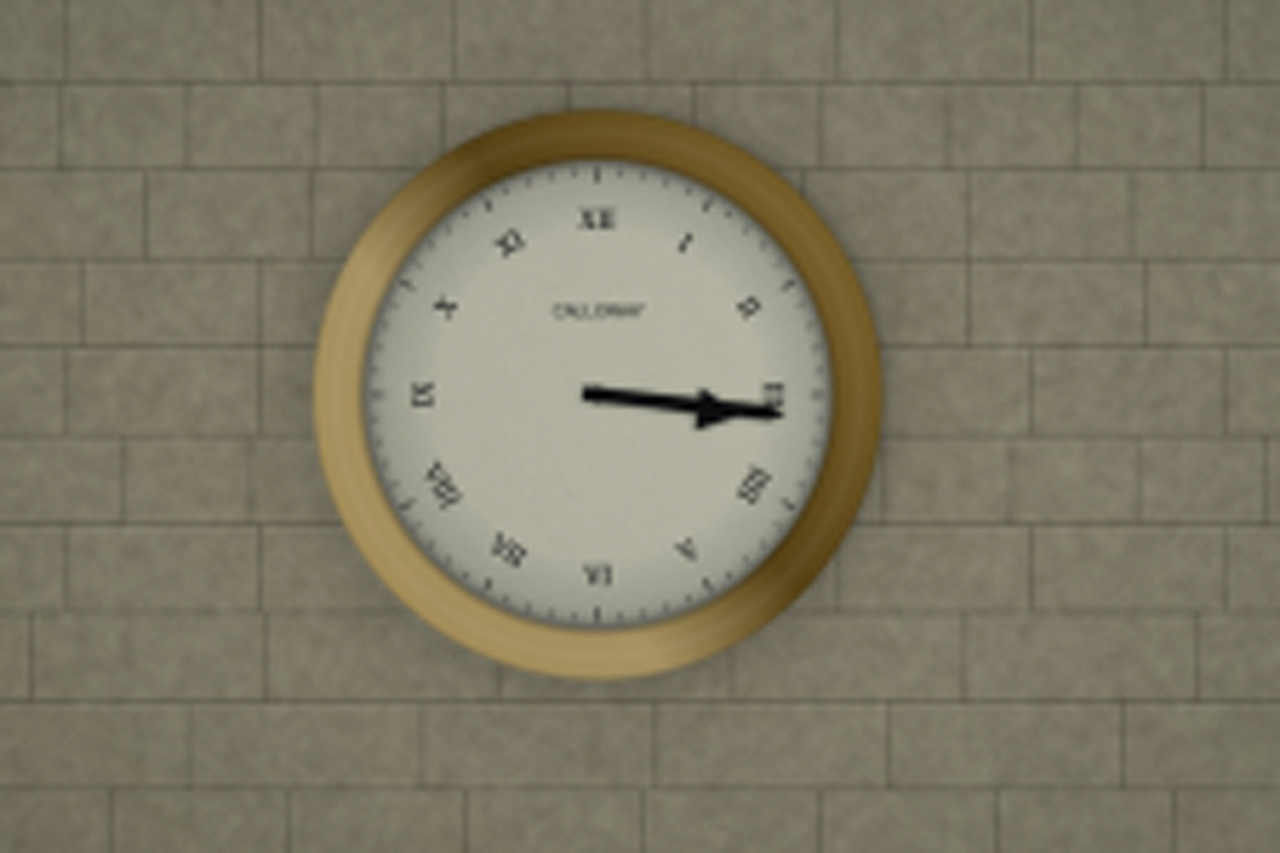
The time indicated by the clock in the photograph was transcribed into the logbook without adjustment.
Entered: 3:16
